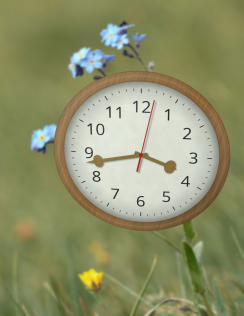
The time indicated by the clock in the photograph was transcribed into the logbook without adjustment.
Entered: 3:43:02
